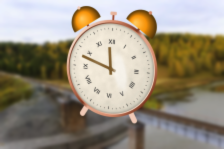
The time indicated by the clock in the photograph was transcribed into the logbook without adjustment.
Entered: 11:48
